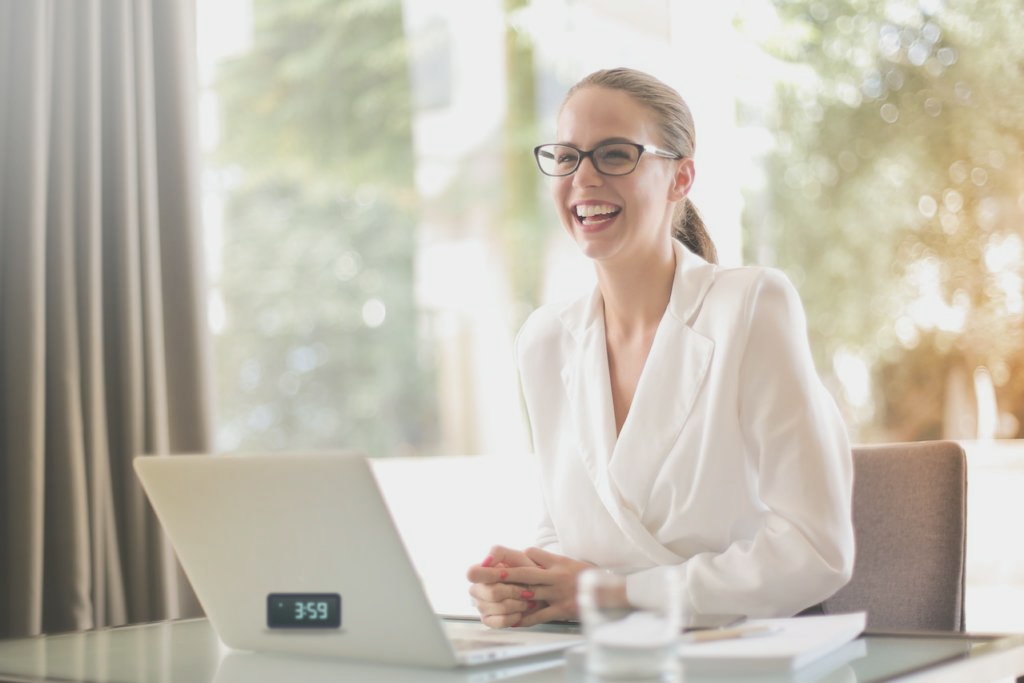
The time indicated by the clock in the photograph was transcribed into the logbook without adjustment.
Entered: 3:59
